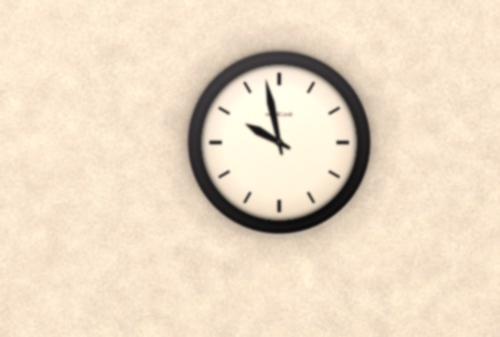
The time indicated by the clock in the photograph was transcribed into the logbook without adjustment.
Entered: 9:58
